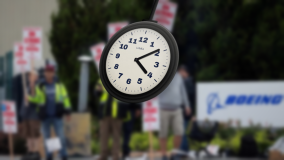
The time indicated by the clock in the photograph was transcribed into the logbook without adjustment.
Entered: 4:09
